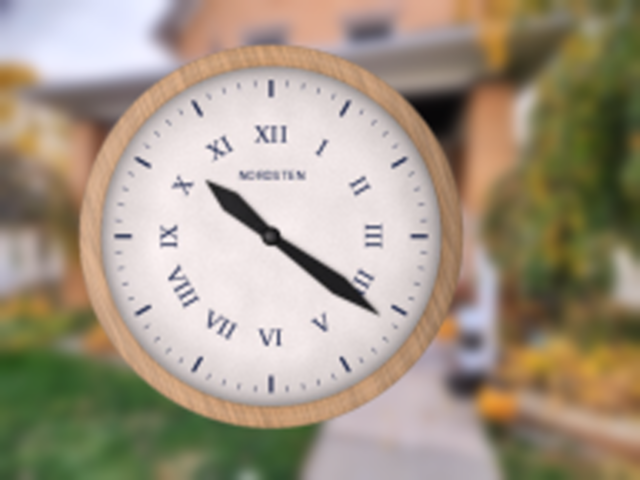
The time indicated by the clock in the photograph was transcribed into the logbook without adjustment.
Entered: 10:21
